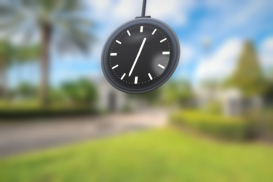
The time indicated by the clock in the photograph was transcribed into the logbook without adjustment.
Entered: 12:33
